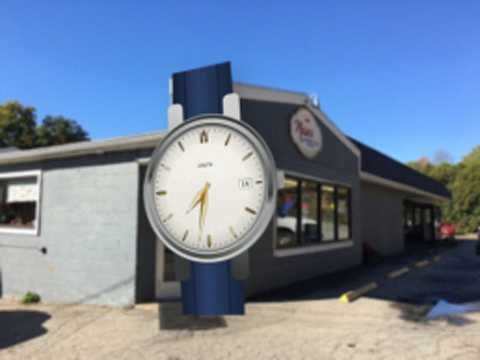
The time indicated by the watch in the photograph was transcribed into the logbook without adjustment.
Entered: 7:32
